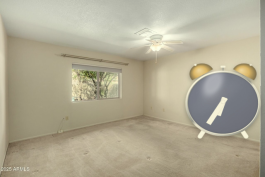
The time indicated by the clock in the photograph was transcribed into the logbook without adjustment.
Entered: 6:35
